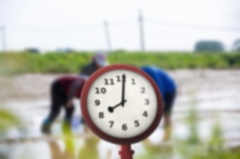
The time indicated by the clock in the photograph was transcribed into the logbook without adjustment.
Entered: 8:01
